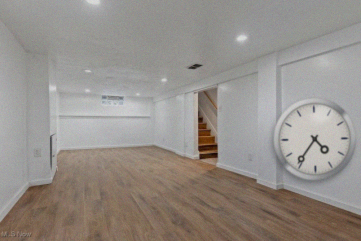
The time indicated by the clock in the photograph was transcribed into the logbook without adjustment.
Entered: 4:36
